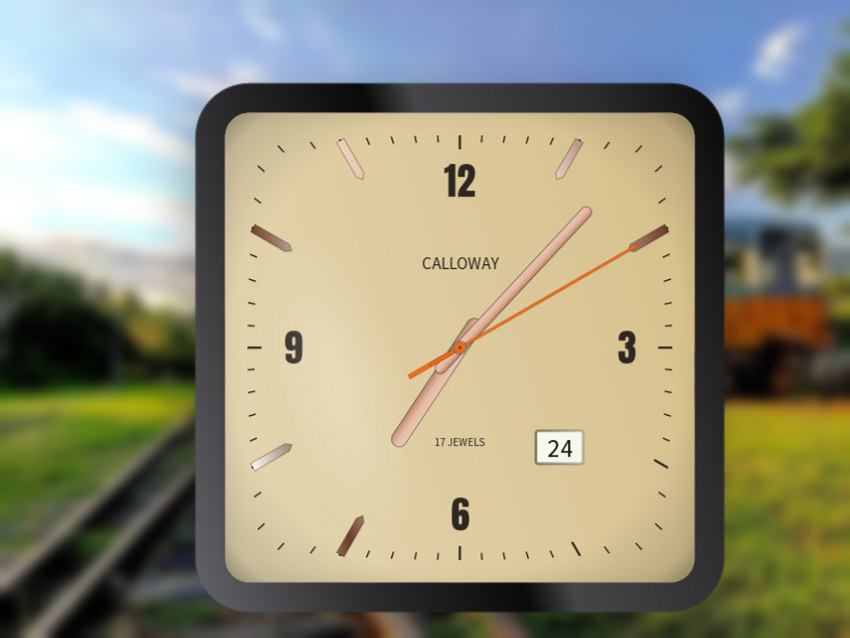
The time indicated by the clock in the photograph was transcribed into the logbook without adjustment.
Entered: 7:07:10
